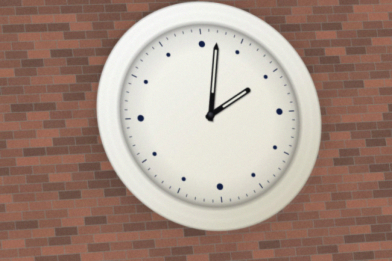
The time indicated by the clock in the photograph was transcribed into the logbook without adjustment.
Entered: 2:02
